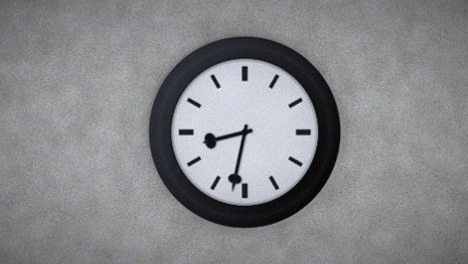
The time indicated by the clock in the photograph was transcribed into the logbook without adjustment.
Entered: 8:32
